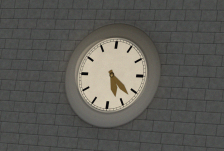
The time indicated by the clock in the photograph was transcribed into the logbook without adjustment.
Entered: 5:22
